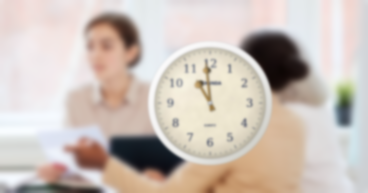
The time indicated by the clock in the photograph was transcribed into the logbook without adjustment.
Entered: 10:59
